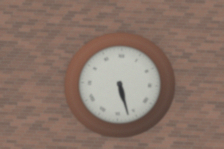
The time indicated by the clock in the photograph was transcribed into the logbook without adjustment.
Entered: 5:27
